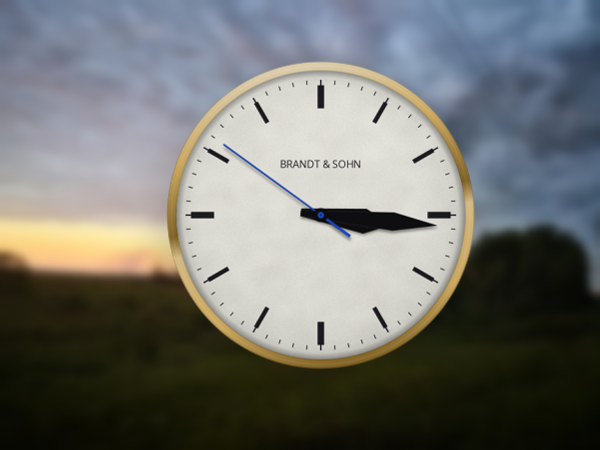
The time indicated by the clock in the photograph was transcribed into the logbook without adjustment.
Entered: 3:15:51
